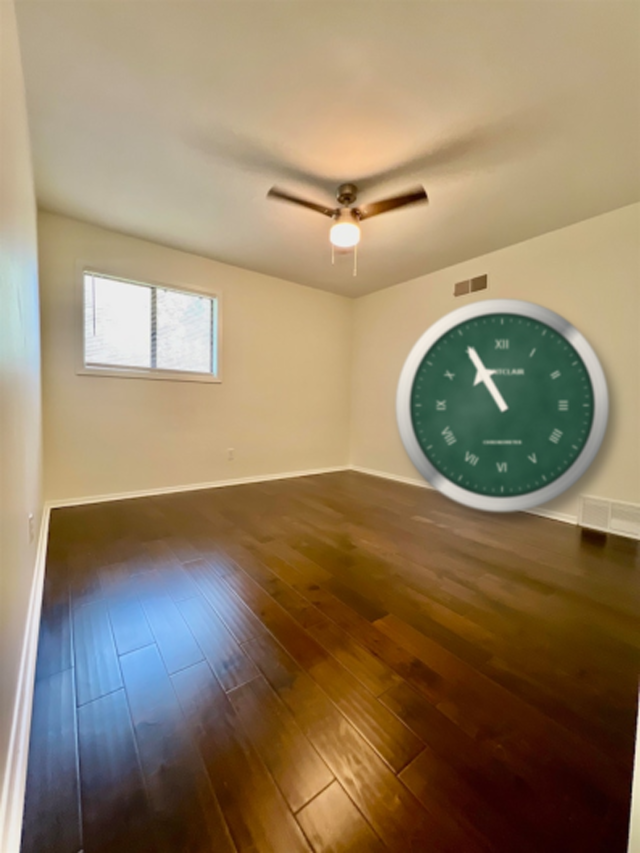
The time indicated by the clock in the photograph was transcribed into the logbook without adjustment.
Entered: 10:55
